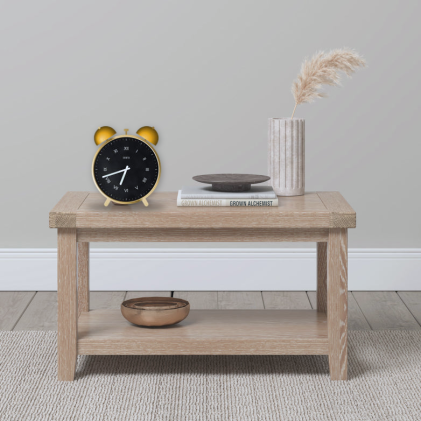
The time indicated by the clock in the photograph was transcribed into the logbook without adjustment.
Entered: 6:42
